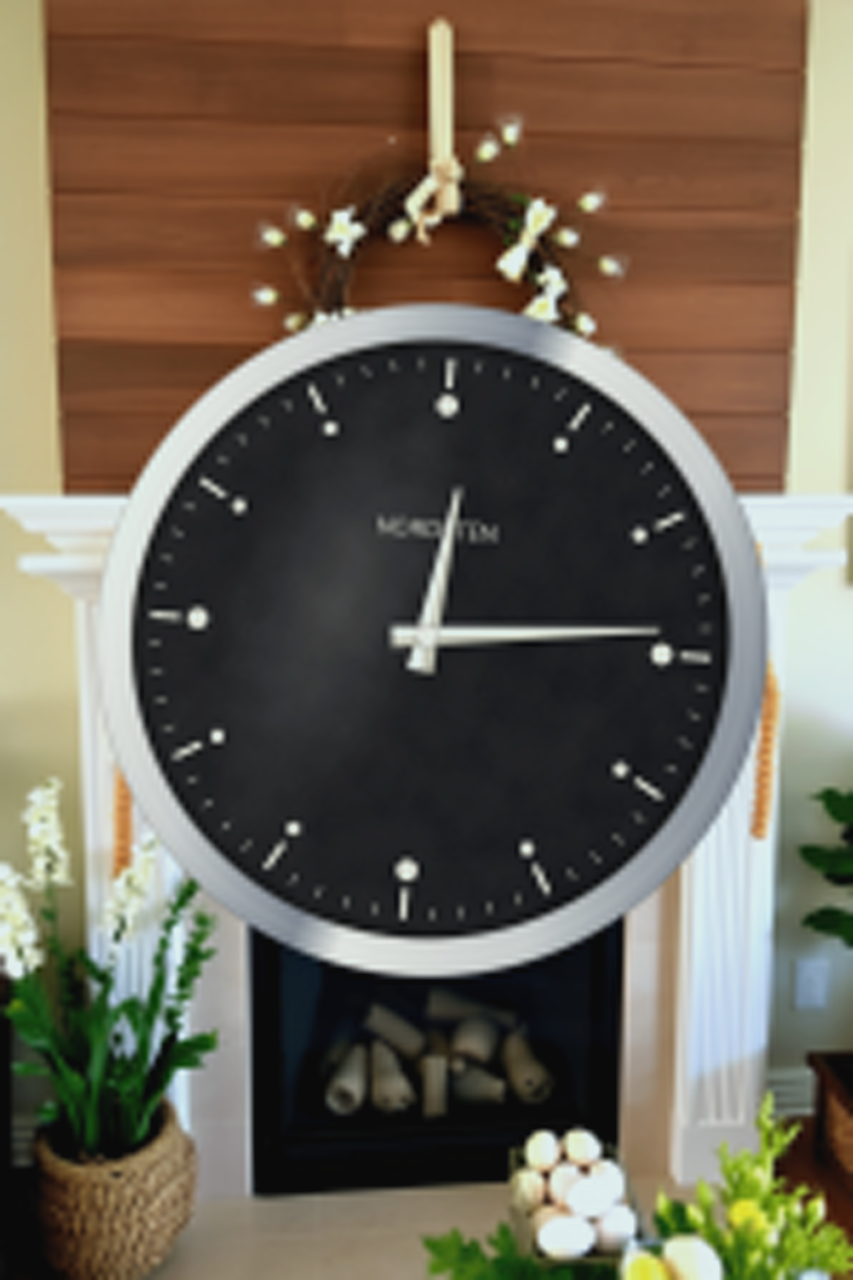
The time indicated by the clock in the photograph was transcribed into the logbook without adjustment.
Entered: 12:14
